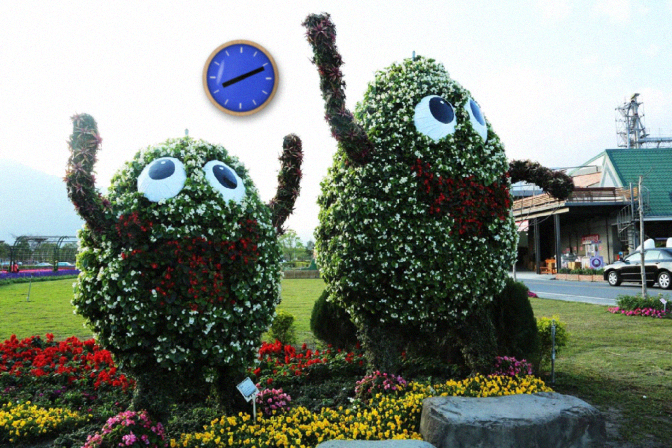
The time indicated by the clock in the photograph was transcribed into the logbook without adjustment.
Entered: 8:11
